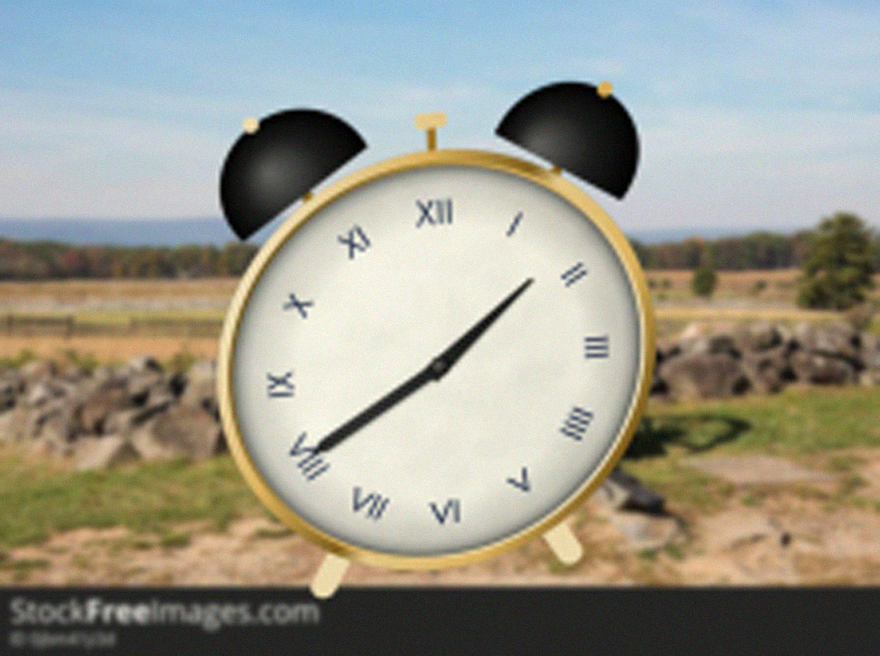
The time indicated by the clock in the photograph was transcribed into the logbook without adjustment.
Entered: 1:40
